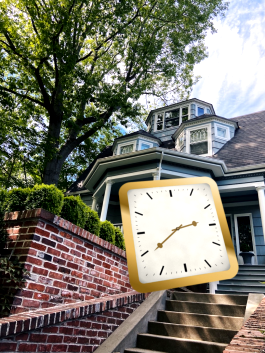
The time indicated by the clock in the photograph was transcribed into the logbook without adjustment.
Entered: 2:39
